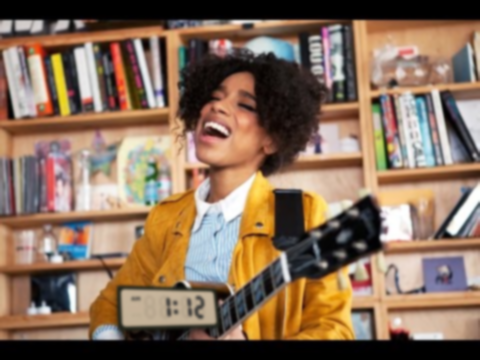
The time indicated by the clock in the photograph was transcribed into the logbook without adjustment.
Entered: 1:12
